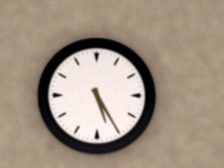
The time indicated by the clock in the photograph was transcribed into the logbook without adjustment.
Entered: 5:25
